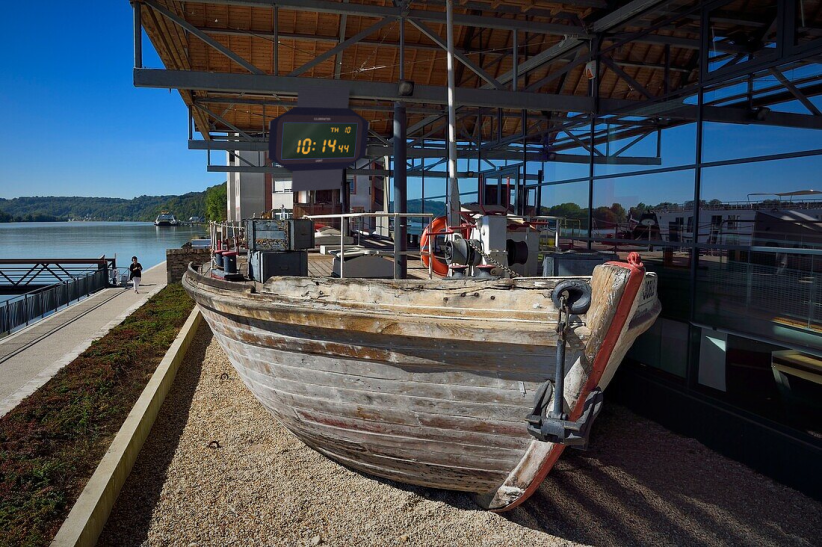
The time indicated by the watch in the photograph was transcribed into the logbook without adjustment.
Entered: 10:14:44
